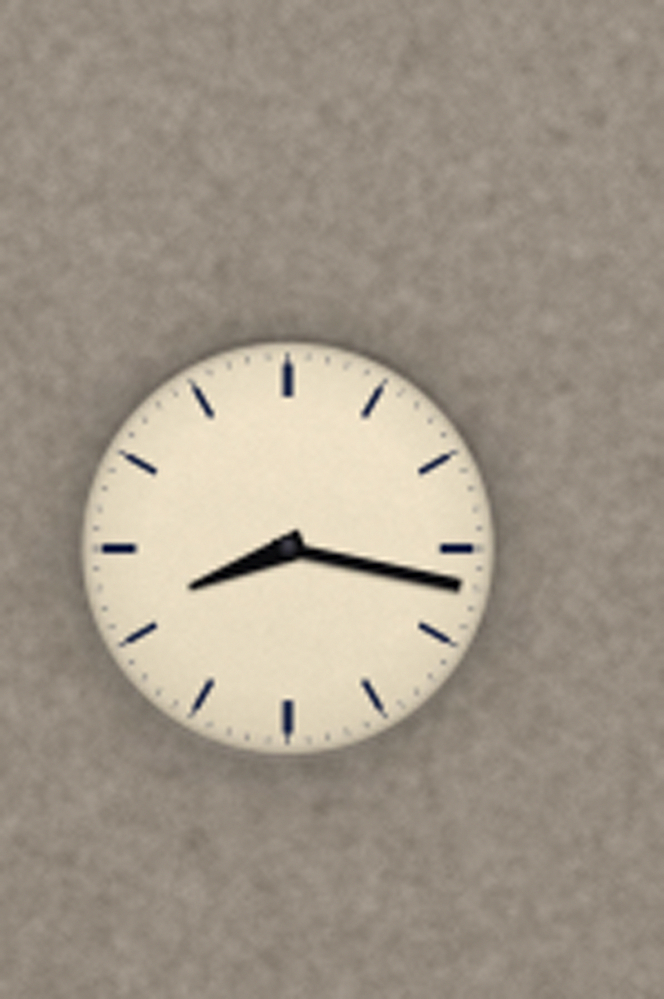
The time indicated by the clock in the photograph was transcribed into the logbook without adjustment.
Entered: 8:17
